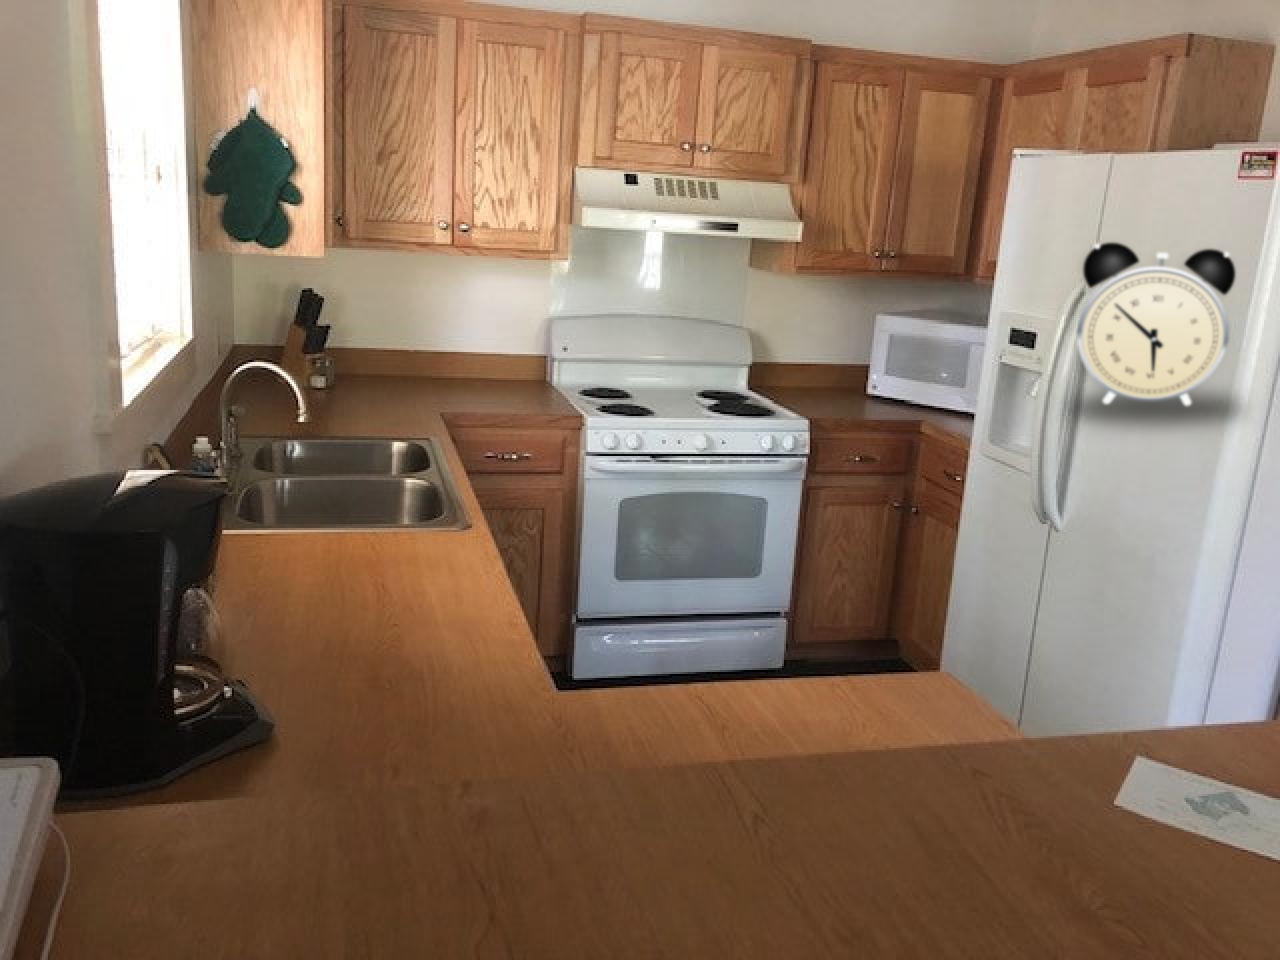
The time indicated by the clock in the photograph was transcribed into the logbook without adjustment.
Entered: 5:52
